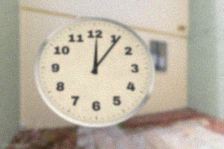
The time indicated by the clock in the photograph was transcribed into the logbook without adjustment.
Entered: 12:06
